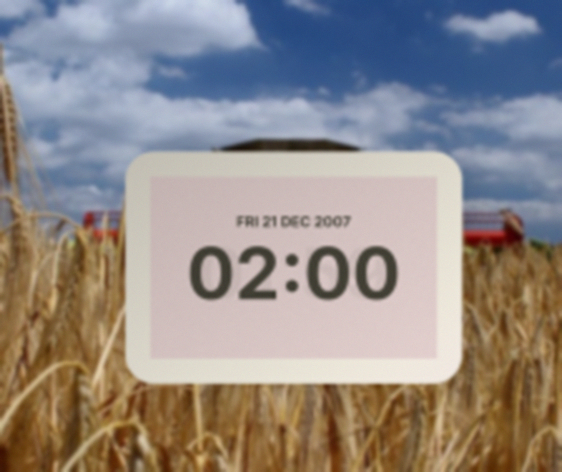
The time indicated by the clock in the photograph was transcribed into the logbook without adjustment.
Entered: 2:00
